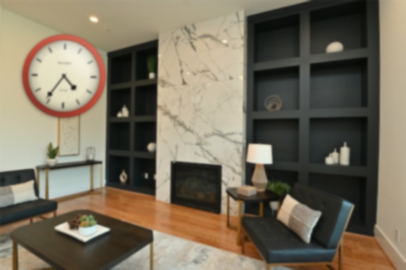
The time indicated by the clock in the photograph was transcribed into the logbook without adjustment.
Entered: 4:36
